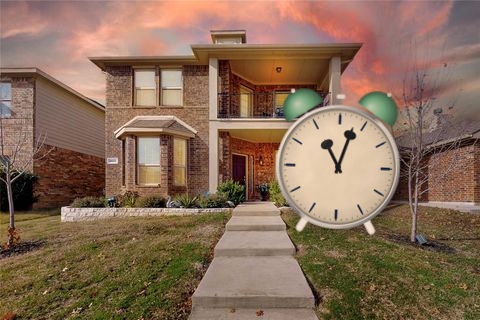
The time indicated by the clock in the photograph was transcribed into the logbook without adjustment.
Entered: 11:03
